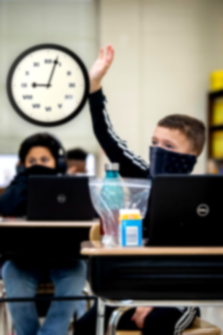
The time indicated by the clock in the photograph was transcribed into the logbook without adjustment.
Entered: 9:03
